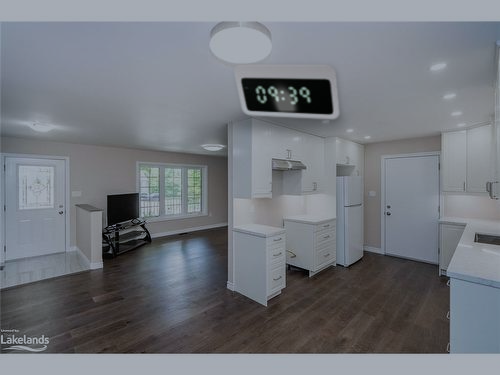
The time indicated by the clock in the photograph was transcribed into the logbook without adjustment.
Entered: 9:39
